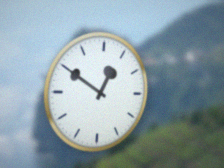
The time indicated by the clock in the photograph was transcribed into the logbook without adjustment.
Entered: 12:50
